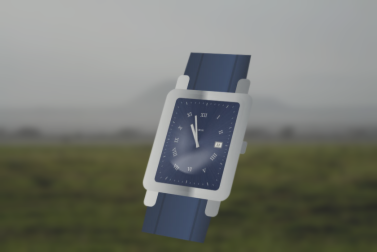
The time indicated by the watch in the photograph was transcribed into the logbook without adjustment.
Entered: 10:57
